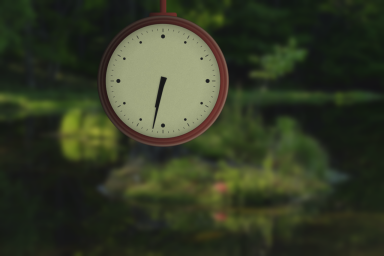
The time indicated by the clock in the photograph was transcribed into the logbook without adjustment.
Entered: 6:32
